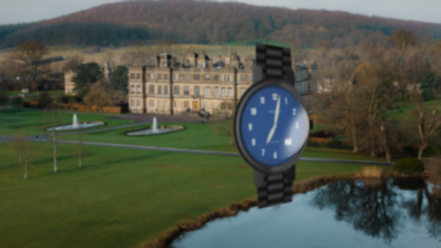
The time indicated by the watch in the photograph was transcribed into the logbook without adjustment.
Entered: 7:02
